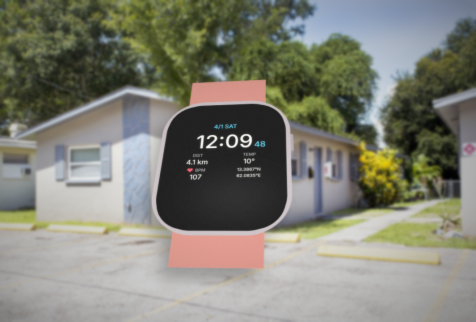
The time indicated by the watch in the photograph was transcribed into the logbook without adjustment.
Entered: 12:09
